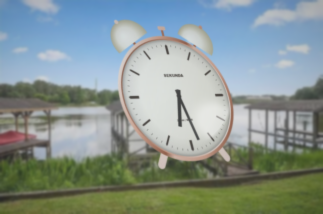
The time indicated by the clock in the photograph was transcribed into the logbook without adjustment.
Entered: 6:28
